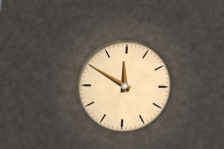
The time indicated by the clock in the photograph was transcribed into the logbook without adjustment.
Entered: 11:50
